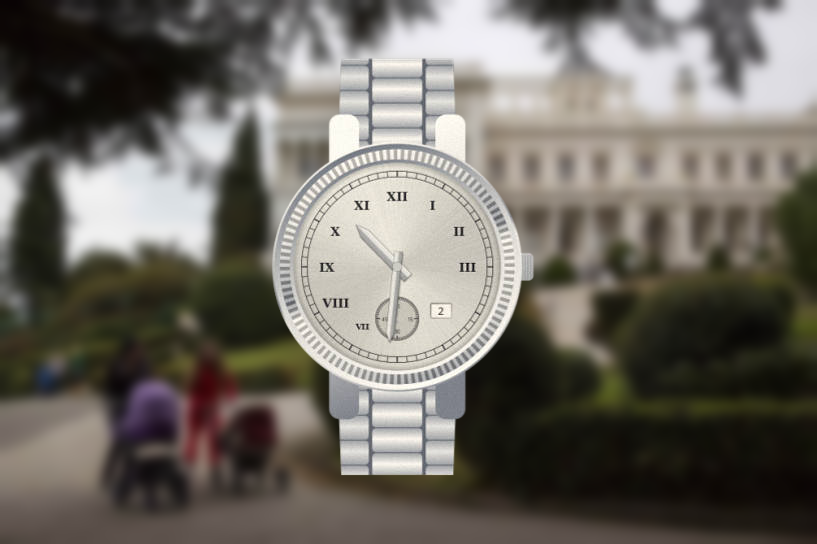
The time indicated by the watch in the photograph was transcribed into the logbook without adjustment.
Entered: 10:31
